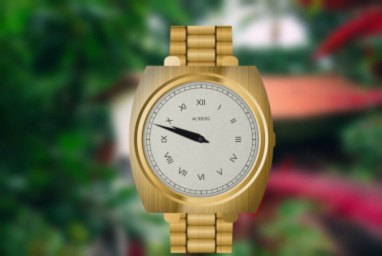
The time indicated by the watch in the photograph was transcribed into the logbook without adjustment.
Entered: 9:48
